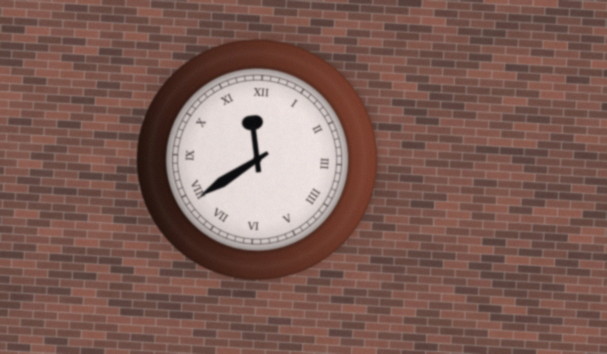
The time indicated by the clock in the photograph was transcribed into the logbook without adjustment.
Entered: 11:39
